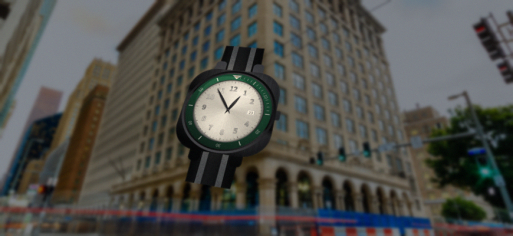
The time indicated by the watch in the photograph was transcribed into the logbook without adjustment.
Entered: 12:54
